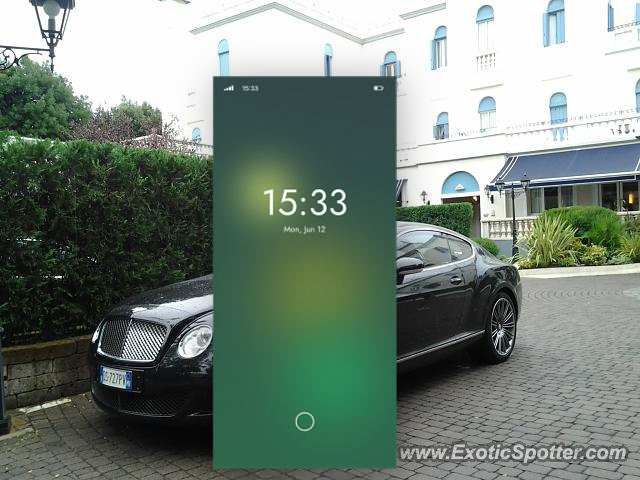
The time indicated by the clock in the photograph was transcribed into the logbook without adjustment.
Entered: 15:33
